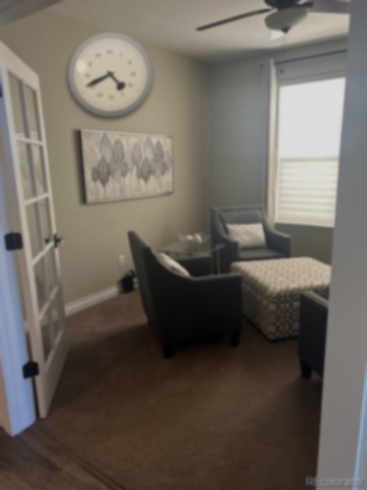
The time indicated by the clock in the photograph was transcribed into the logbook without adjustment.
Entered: 4:41
